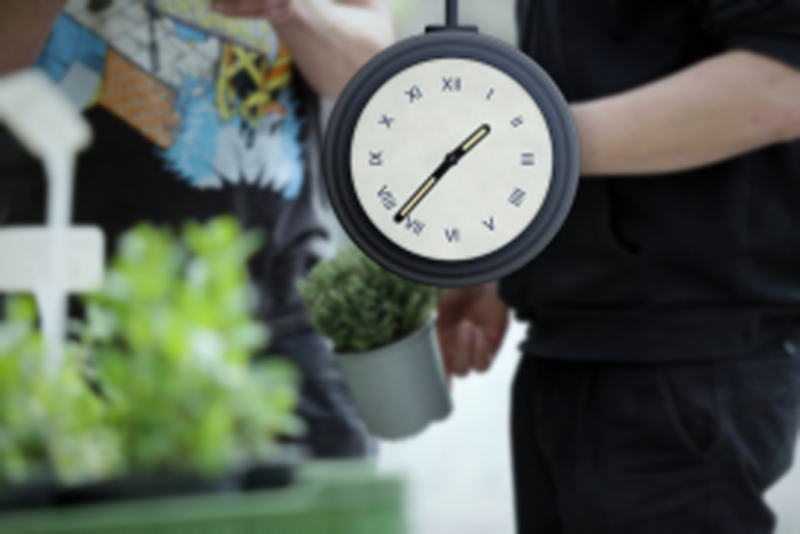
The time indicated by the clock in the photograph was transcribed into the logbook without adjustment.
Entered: 1:37
